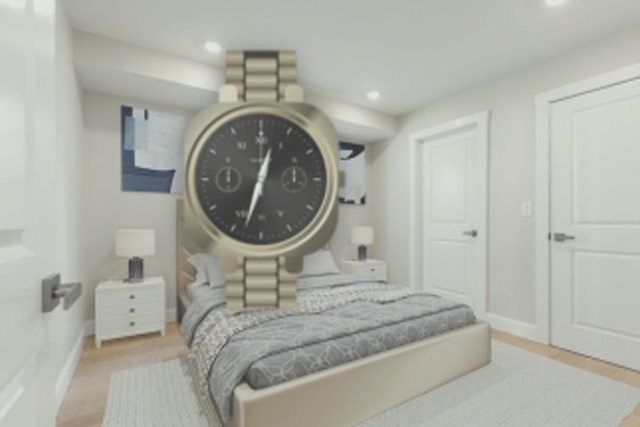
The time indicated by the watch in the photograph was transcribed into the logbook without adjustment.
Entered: 12:33
